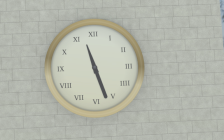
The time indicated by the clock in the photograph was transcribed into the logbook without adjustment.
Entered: 11:27
